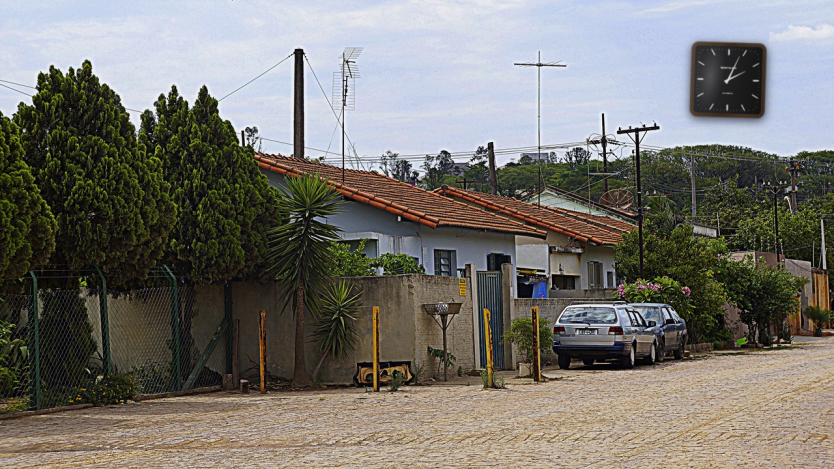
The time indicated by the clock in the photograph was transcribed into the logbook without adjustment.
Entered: 2:04
